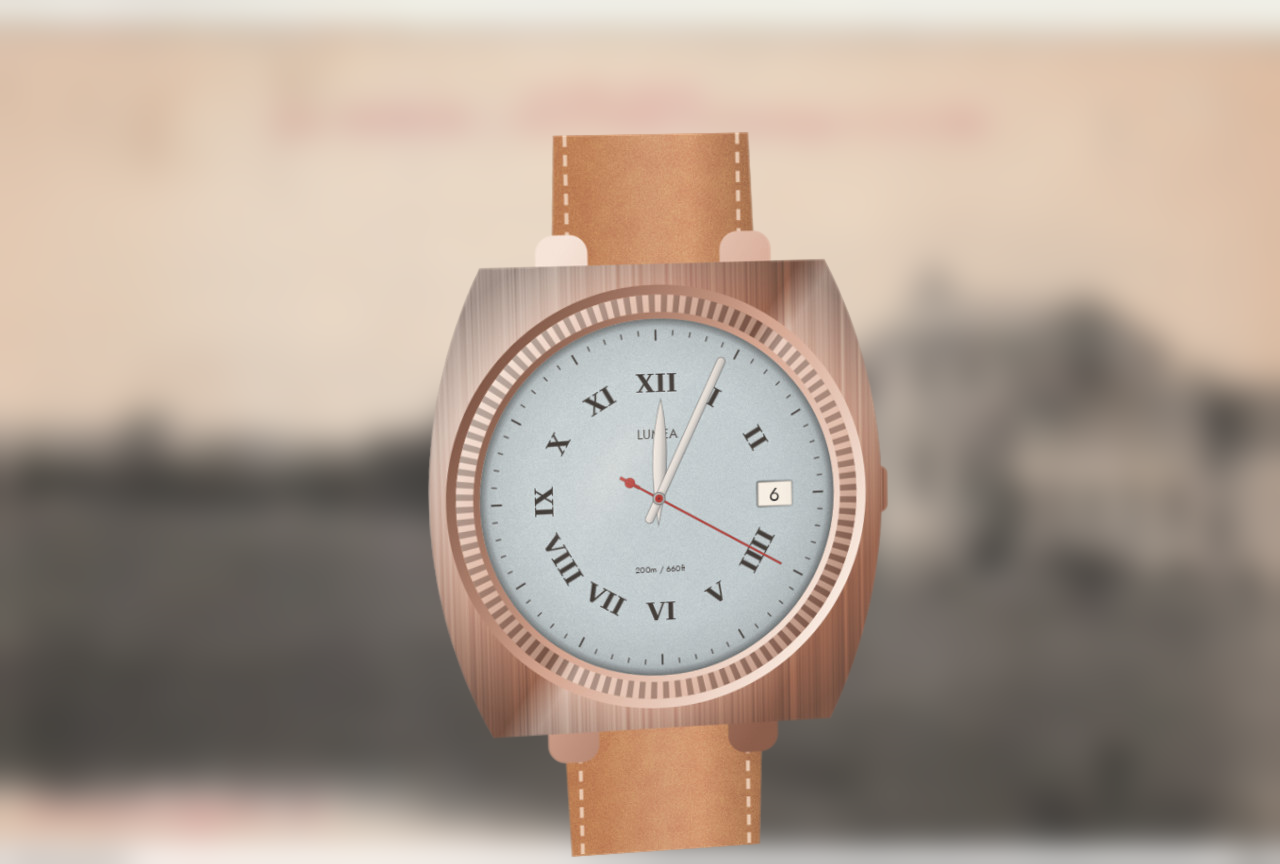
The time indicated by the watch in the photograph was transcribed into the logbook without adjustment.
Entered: 12:04:20
